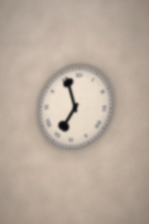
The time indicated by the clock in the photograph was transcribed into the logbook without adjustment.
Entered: 6:56
